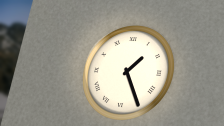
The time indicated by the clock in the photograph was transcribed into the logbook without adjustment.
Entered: 1:25
